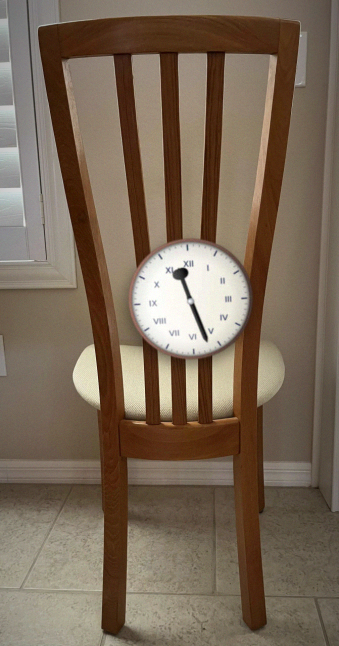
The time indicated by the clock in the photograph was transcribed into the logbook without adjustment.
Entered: 11:27
